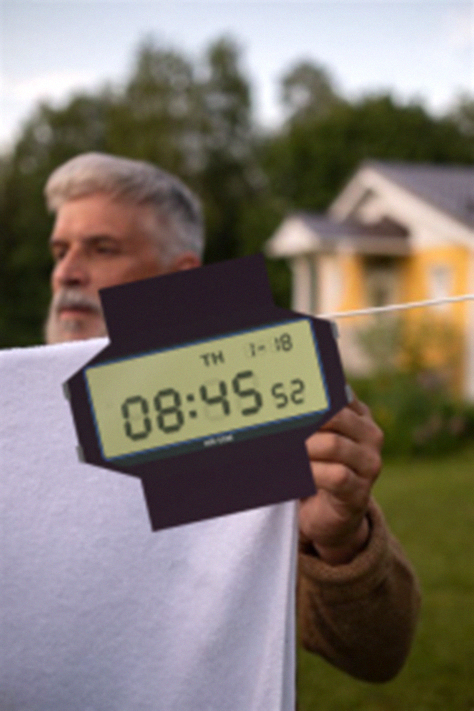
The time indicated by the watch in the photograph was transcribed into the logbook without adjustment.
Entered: 8:45:52
